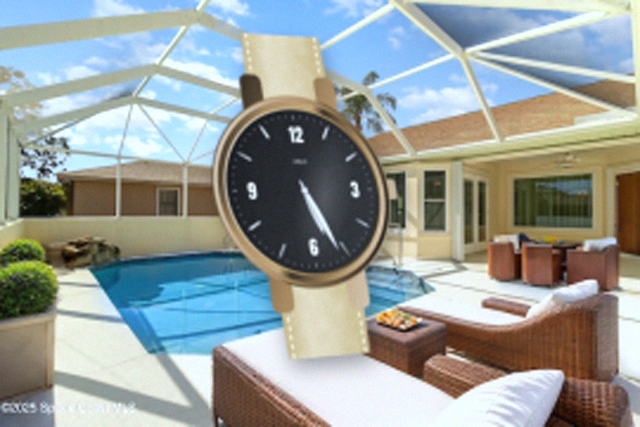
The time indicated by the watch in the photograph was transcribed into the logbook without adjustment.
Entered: 5:26
